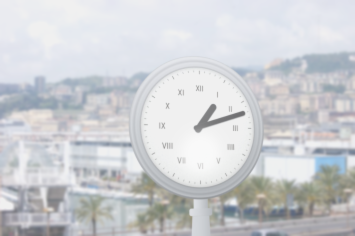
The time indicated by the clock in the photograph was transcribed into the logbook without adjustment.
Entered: 1:12
